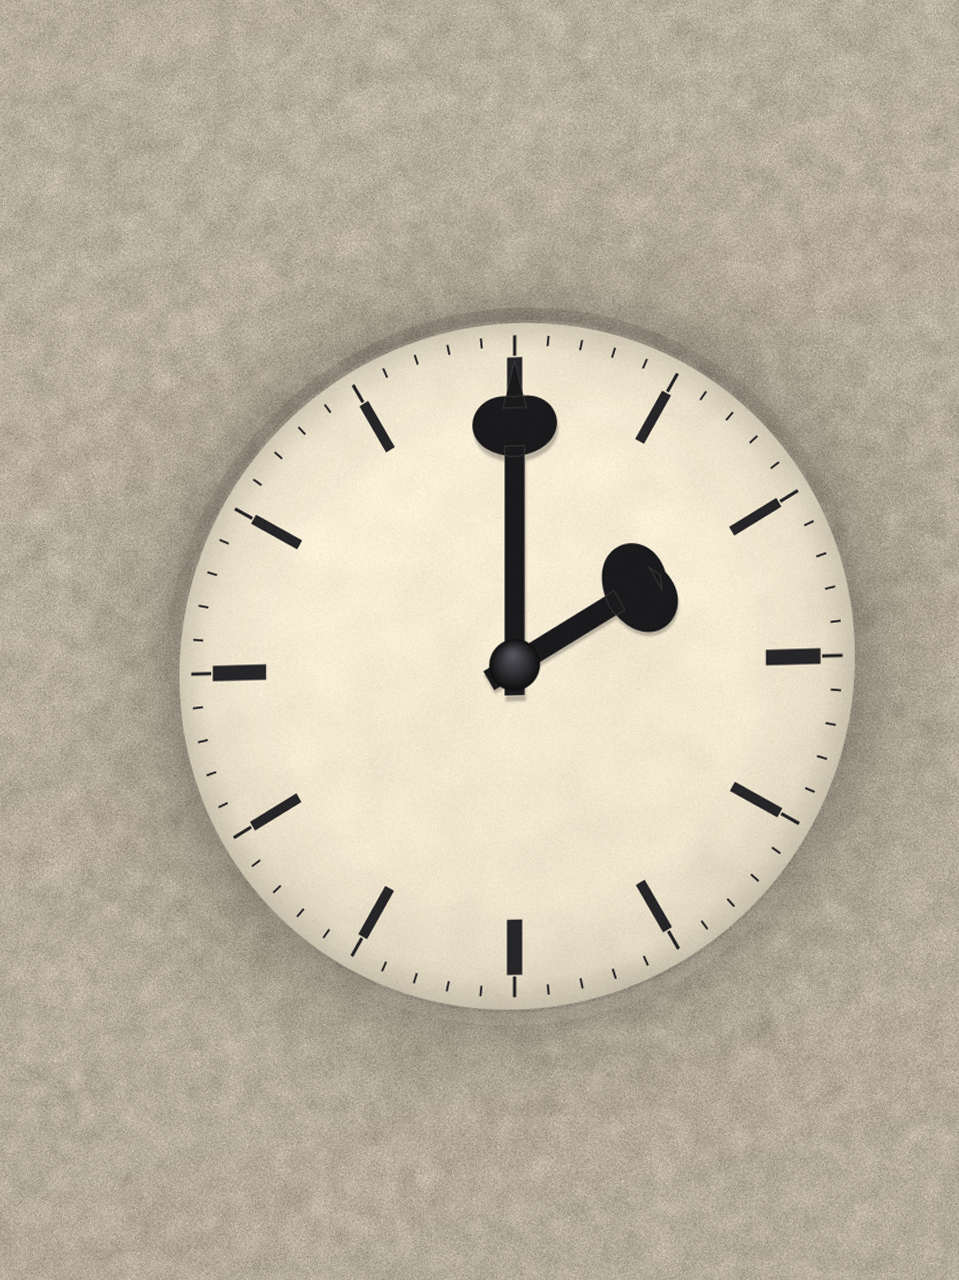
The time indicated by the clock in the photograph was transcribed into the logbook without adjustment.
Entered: 2:00
